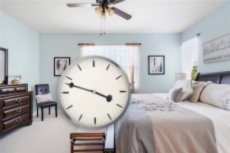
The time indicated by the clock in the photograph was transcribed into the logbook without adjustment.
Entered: 3:48
